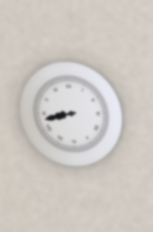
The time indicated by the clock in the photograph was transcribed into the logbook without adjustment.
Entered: 8:43
